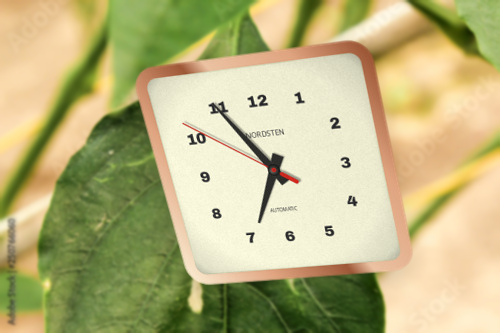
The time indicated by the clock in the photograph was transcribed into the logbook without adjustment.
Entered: 6:54:51
